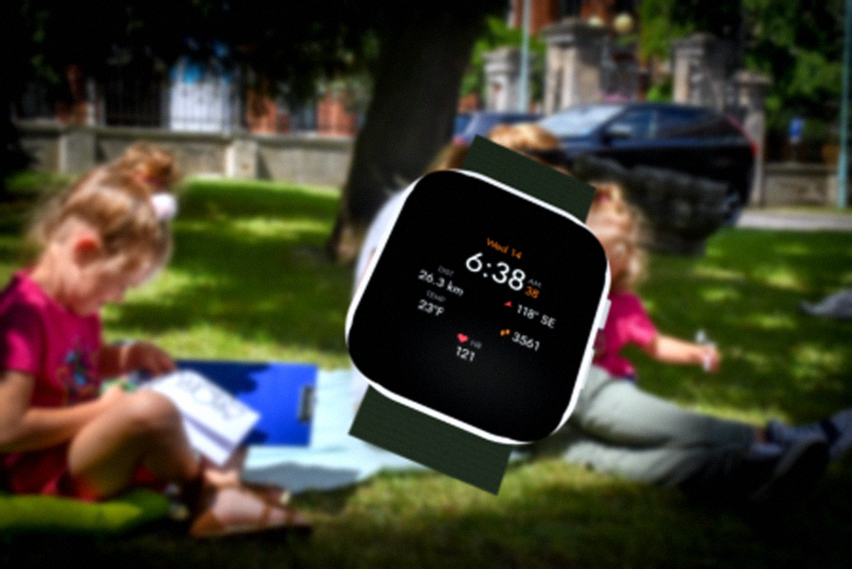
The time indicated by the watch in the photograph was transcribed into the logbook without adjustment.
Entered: 6:38
